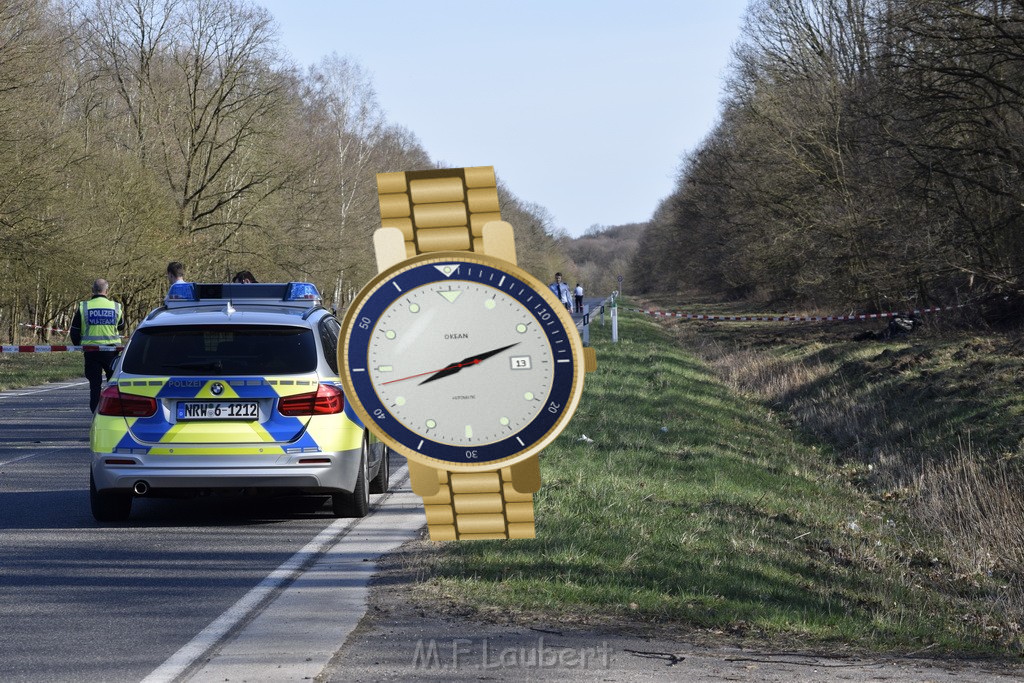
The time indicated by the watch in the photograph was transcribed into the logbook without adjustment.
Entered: 8:11:43
